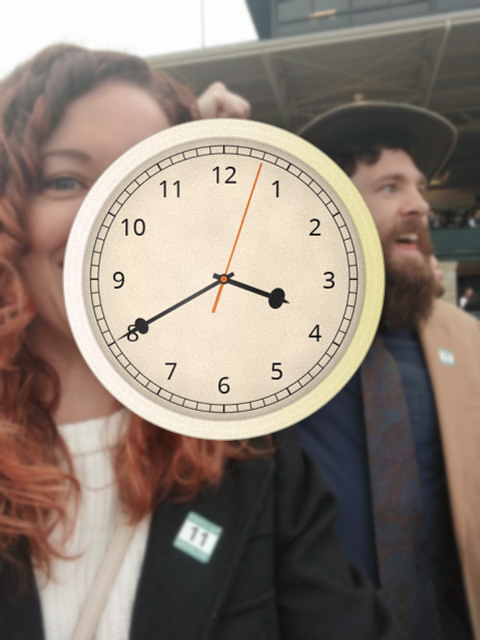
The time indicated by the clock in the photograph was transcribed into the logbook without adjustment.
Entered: 3:40:03
